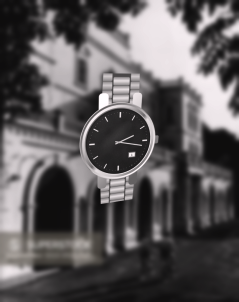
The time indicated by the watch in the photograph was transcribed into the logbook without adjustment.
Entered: 2:17
